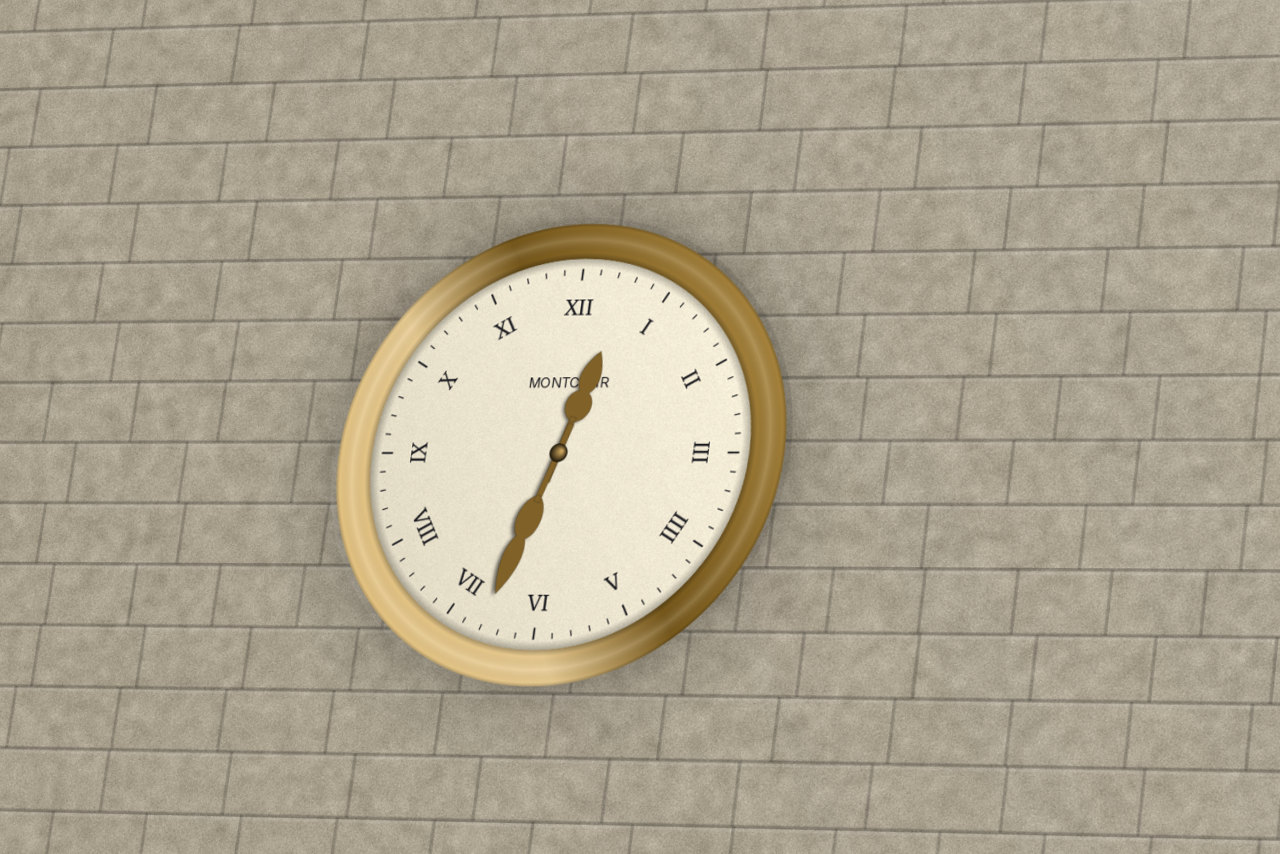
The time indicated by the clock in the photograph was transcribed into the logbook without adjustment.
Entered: 12:33
